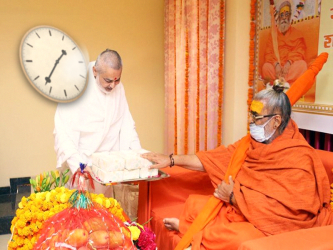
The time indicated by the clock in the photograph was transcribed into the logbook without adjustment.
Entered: 1:37
